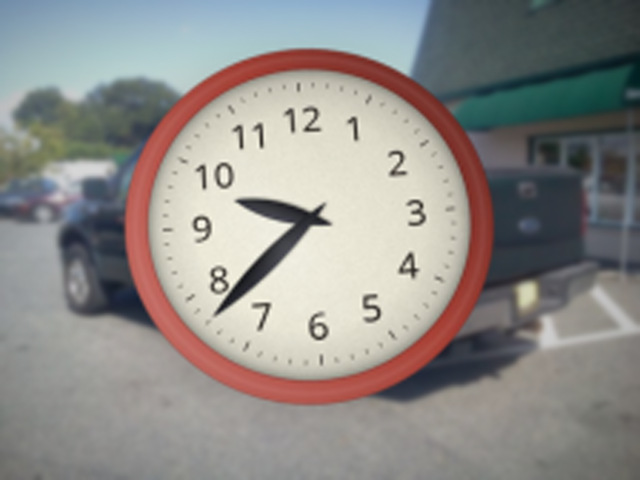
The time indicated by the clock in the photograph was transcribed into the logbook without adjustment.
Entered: 9:38
